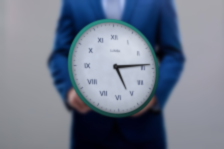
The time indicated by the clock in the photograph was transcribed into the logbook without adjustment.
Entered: 5:14
